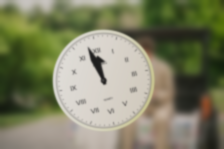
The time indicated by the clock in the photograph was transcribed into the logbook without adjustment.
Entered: 11:58
